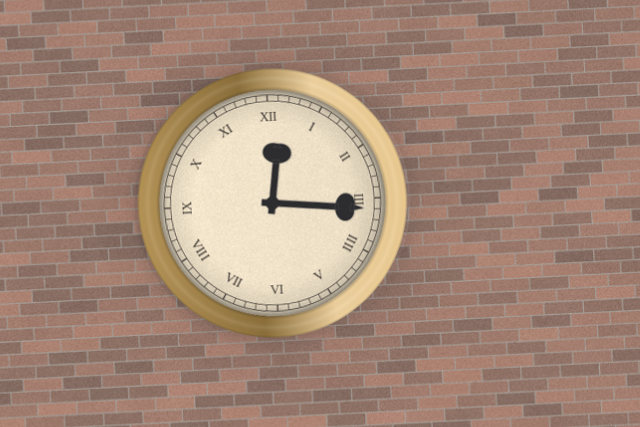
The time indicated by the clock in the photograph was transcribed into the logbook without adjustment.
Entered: 12:16
